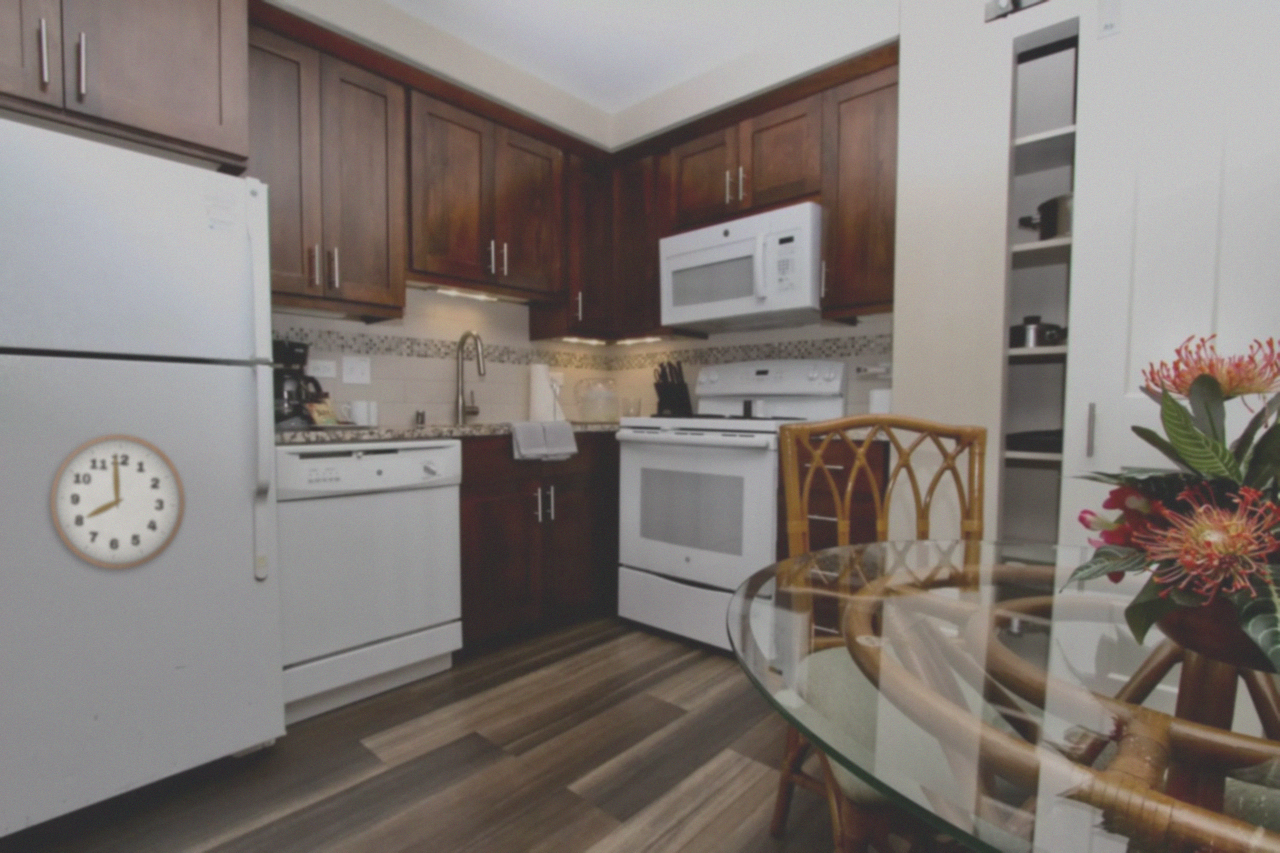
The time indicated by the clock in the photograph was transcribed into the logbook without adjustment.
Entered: 7:59
